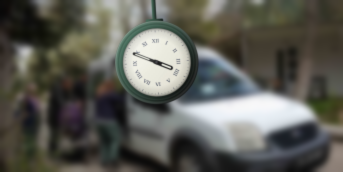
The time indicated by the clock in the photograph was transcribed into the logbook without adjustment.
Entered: 3:49
